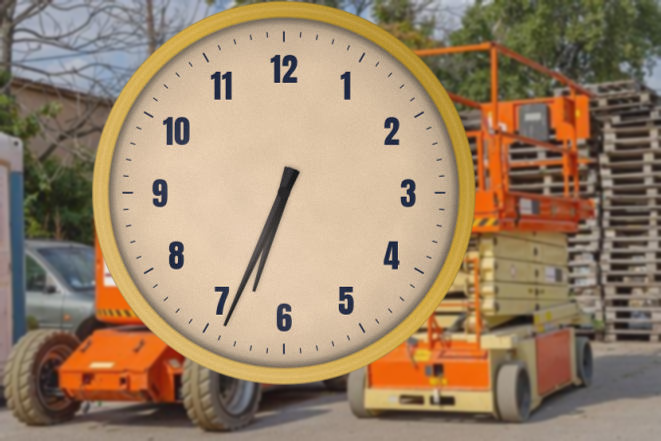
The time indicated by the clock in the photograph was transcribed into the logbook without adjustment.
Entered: 6:34
